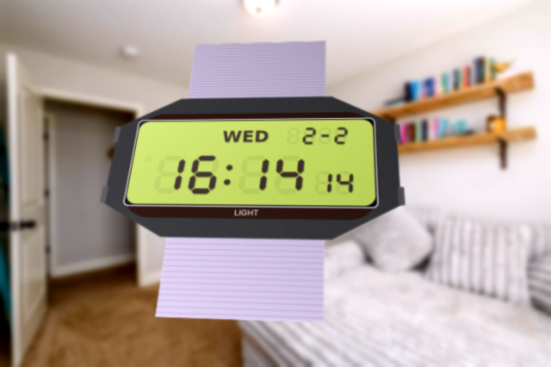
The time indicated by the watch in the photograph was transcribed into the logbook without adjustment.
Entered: 16:14:14
